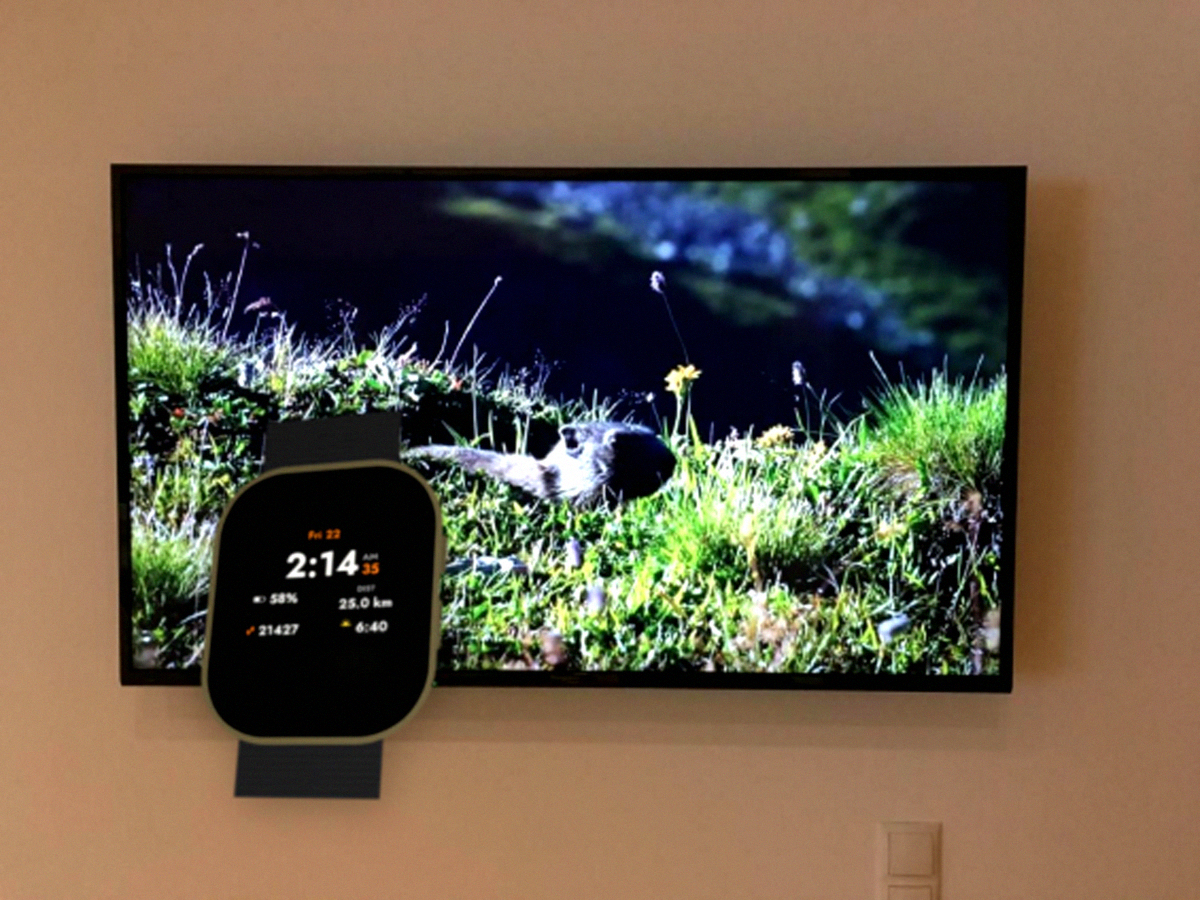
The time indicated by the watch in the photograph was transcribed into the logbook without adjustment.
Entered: 2:14
